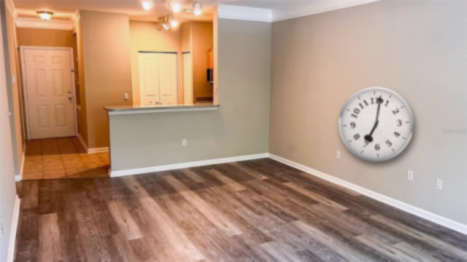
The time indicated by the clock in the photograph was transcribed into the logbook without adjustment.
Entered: 7:02
